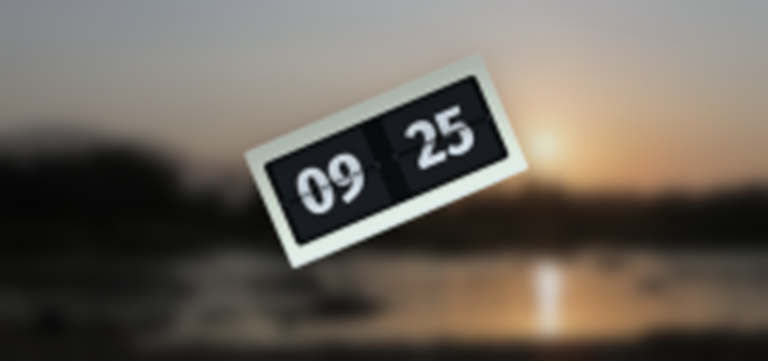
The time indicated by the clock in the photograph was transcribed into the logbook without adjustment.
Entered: 9:25
